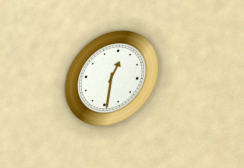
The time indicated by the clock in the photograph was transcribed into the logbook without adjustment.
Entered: 12:29
